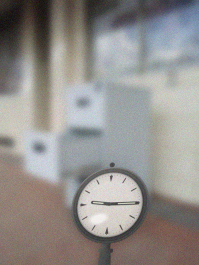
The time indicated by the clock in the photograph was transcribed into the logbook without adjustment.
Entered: 9:15
